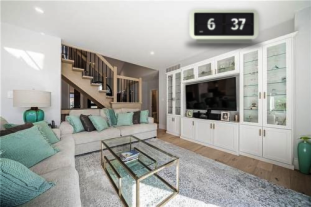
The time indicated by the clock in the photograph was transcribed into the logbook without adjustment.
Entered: 6:37
